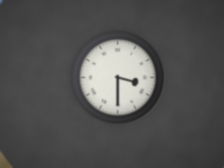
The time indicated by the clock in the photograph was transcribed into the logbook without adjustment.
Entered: 3:30
